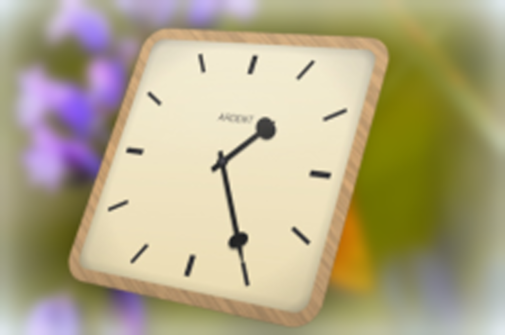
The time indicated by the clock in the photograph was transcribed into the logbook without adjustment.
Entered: 1:25
